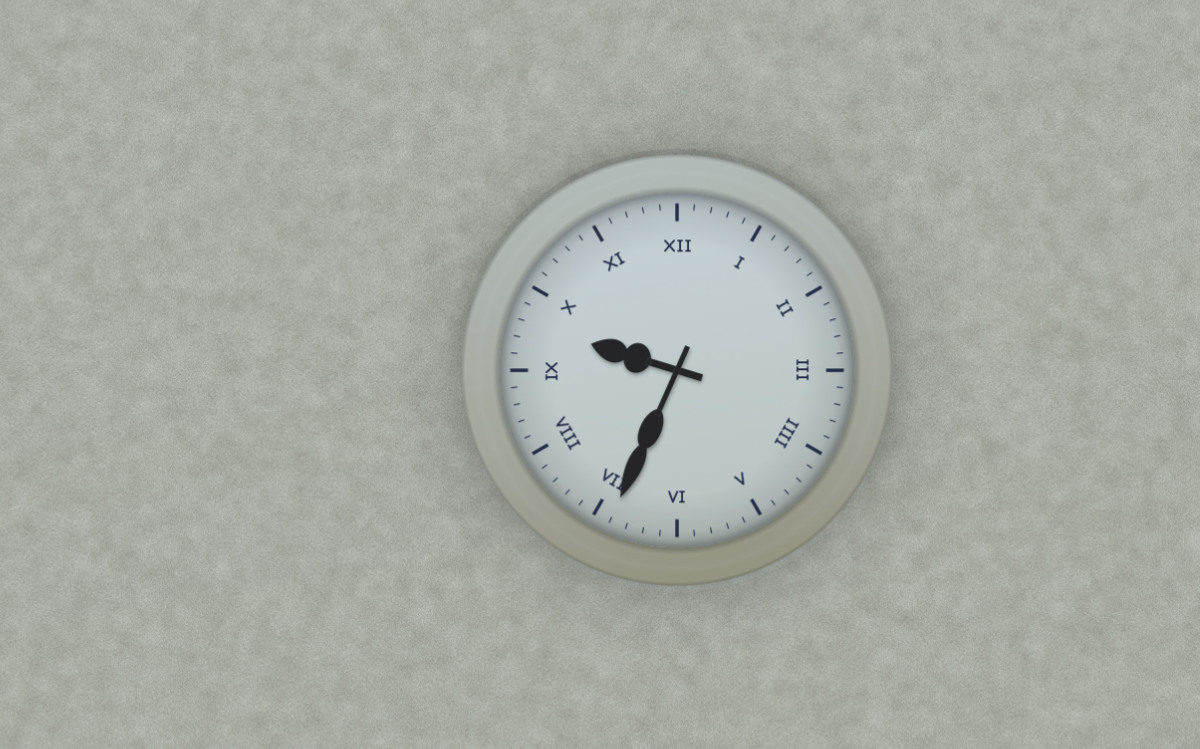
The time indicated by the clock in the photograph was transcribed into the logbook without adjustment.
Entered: 9:34
